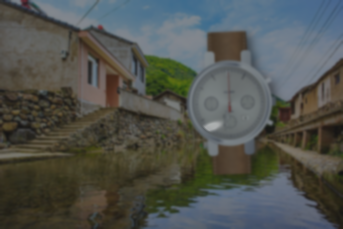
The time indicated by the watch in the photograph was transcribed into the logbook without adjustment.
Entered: 6:32
